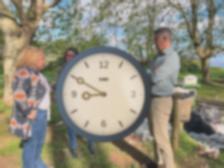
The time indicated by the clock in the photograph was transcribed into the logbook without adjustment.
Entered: 8:50
